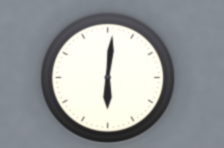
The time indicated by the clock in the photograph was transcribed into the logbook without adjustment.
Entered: 6:01
